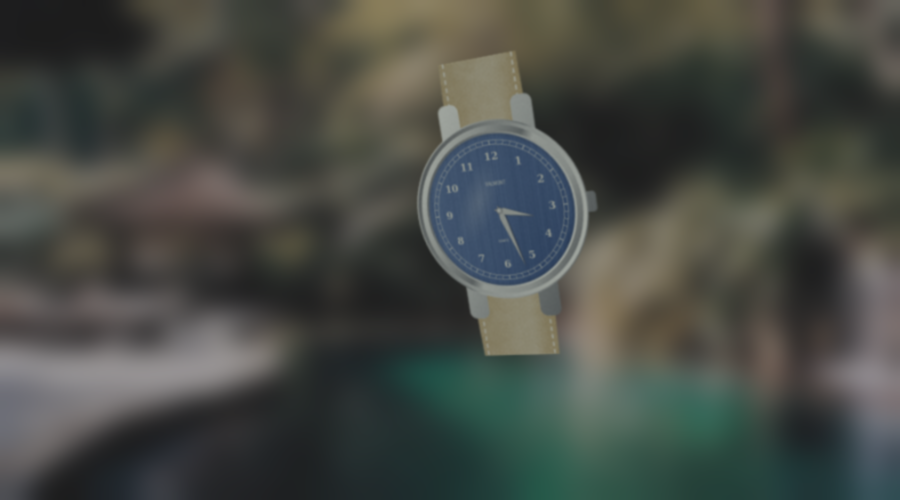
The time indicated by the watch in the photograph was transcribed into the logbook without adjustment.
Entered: 3:27
